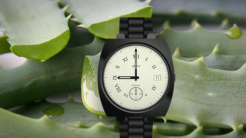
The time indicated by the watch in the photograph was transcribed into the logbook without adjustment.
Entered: 9:00
